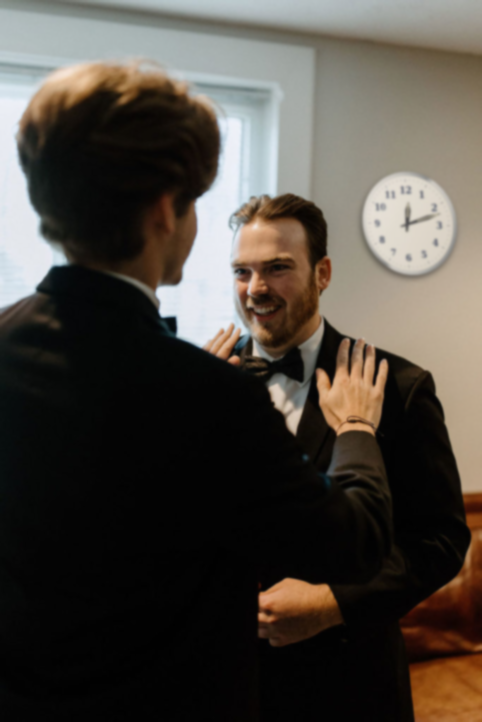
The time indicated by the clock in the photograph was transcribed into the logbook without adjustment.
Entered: 12:12
